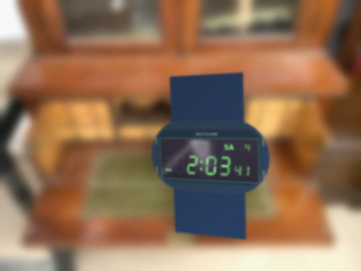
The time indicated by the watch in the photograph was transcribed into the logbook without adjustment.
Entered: 2:03
